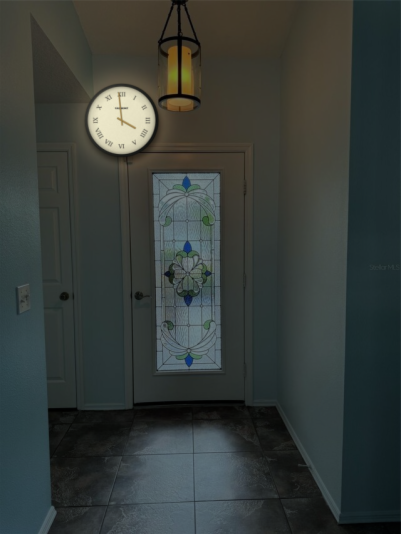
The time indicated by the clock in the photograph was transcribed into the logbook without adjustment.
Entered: 3:59
